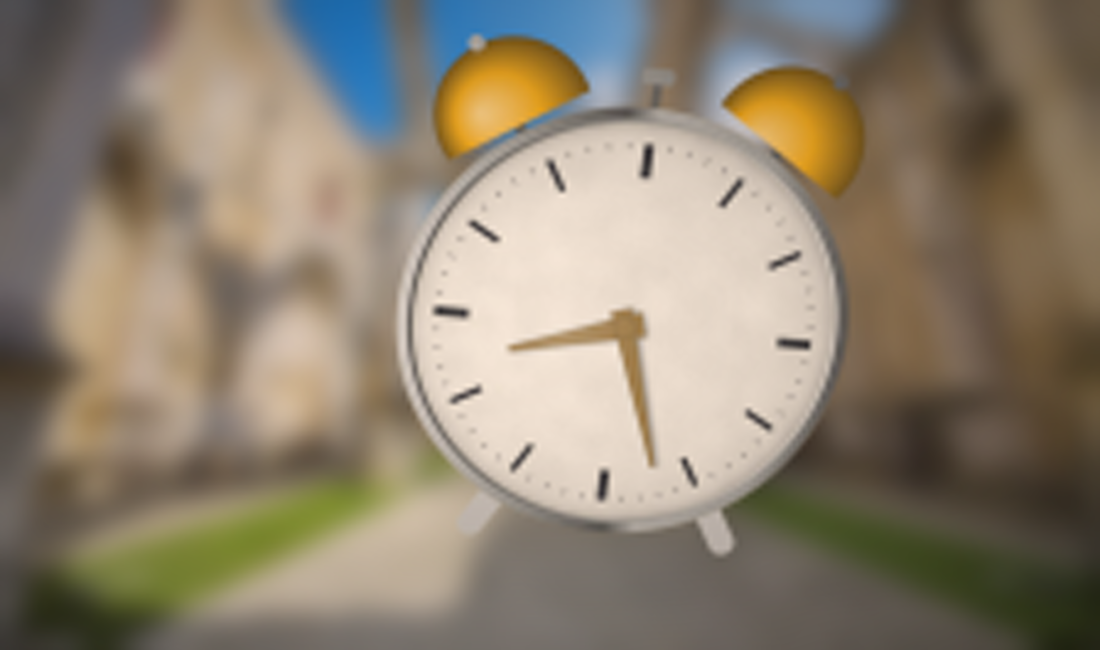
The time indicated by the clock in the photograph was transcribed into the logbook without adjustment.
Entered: 8:27
